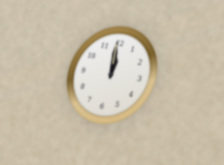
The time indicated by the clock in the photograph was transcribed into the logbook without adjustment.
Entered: 11:59
